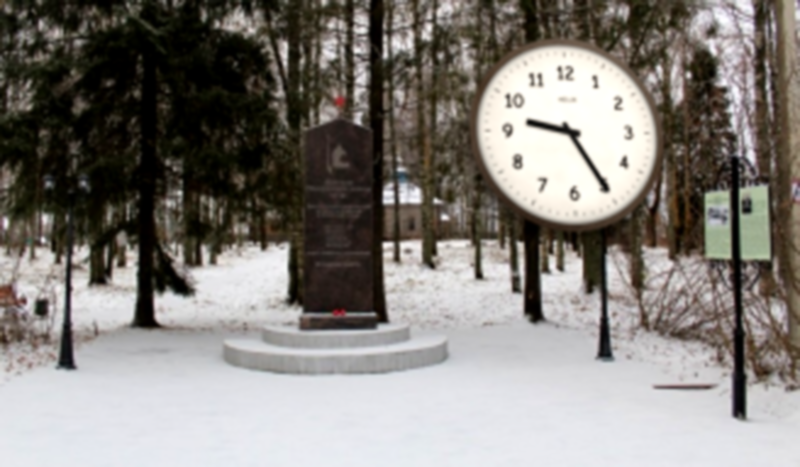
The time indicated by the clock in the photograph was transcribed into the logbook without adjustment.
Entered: 9:25
